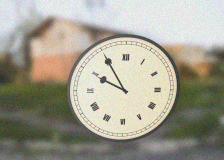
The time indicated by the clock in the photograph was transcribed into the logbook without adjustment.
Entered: 9:55
